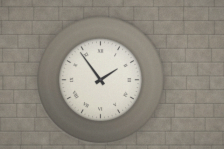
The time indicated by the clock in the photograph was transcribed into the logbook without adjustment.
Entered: 1:54
